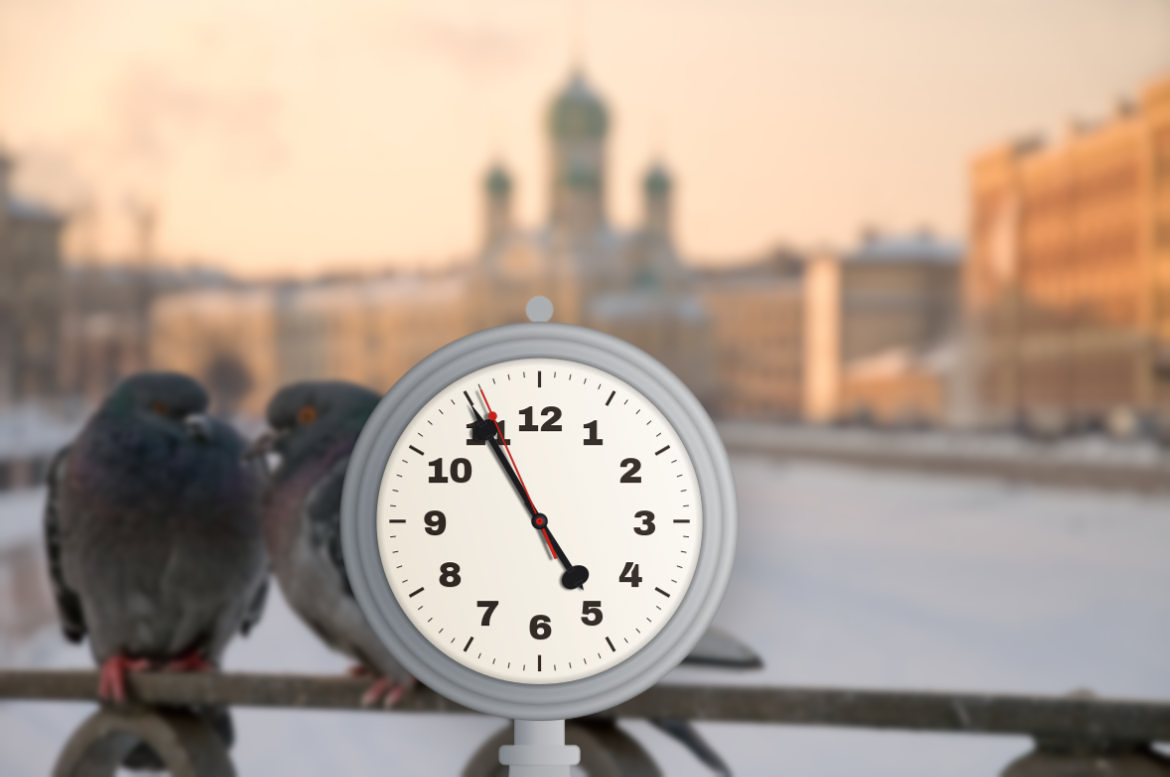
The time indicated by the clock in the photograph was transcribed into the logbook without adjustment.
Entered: 4:54:56
